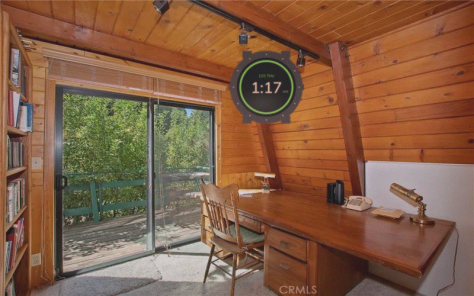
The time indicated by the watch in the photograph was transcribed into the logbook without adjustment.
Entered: 1:17
